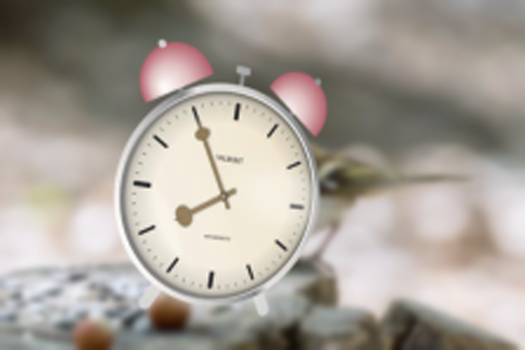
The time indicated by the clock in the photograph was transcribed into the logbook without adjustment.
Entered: 7:55
